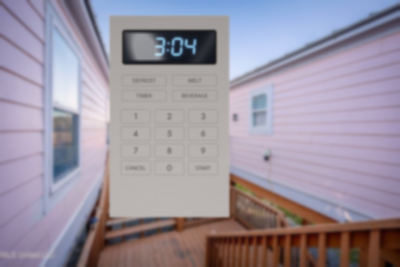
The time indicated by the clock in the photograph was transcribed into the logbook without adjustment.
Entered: 3:04
